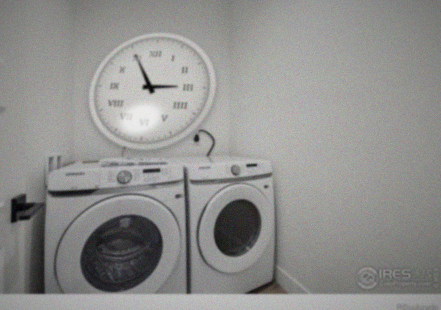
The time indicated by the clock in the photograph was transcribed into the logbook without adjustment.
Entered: 2:55
